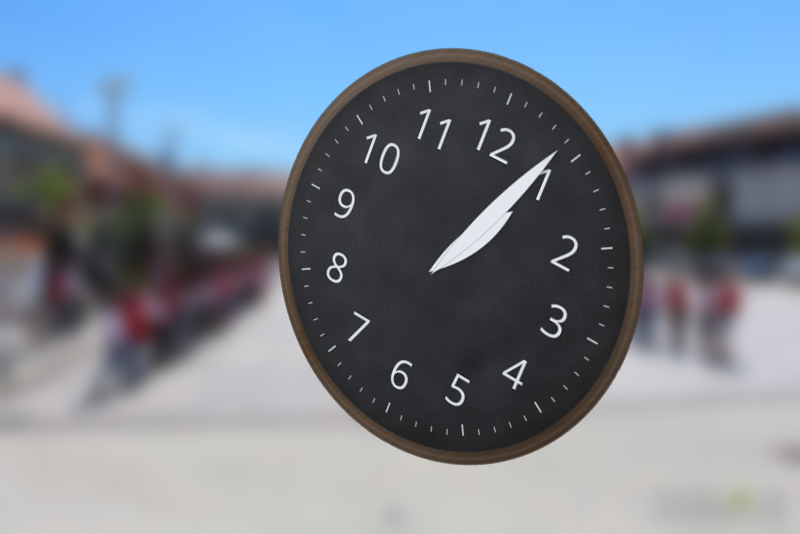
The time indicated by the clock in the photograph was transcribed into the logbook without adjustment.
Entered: 1:04
